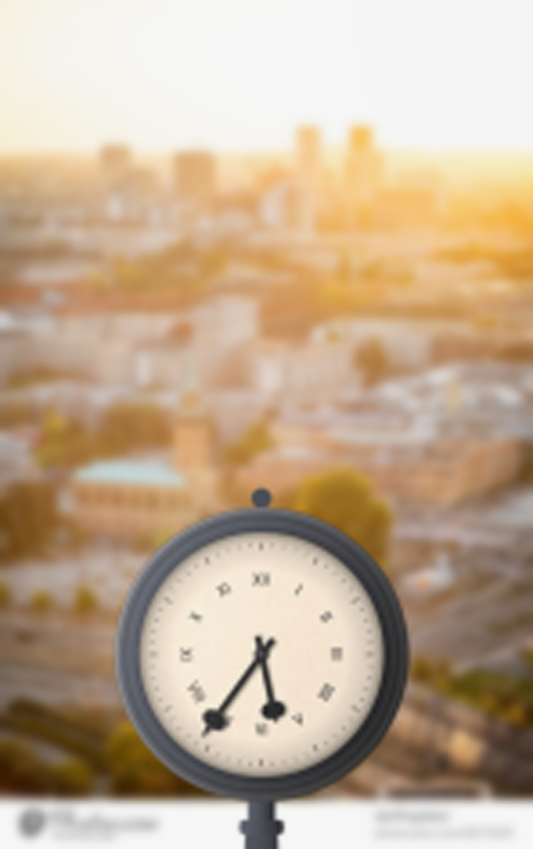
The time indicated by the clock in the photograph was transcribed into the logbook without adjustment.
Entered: 5:36
